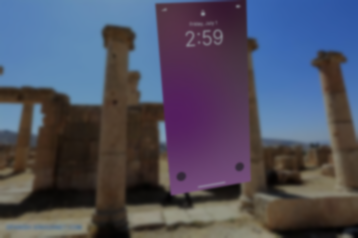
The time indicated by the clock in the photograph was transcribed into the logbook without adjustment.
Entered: 2:59
